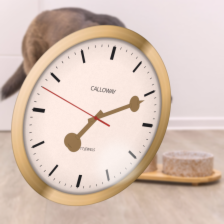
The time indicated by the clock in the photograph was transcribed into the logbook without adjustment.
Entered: 7:10:48
